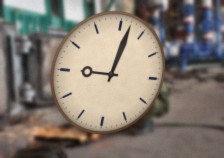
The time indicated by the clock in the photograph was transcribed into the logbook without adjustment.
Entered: 9:02
